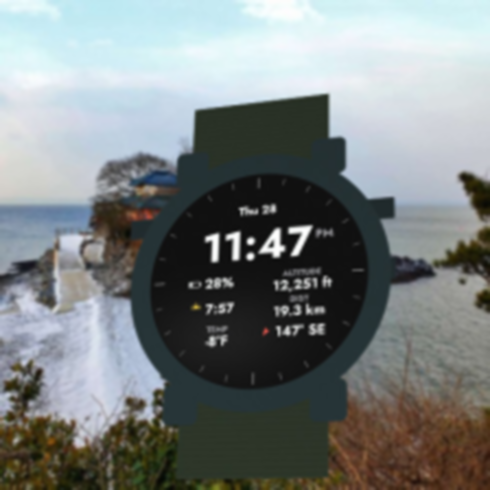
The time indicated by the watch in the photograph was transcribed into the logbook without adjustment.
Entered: 11:47
